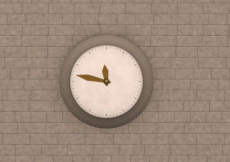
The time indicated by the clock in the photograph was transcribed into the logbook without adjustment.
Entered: 11:47
